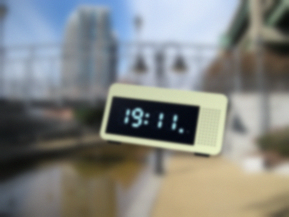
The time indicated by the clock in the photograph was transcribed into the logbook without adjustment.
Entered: 19:11
